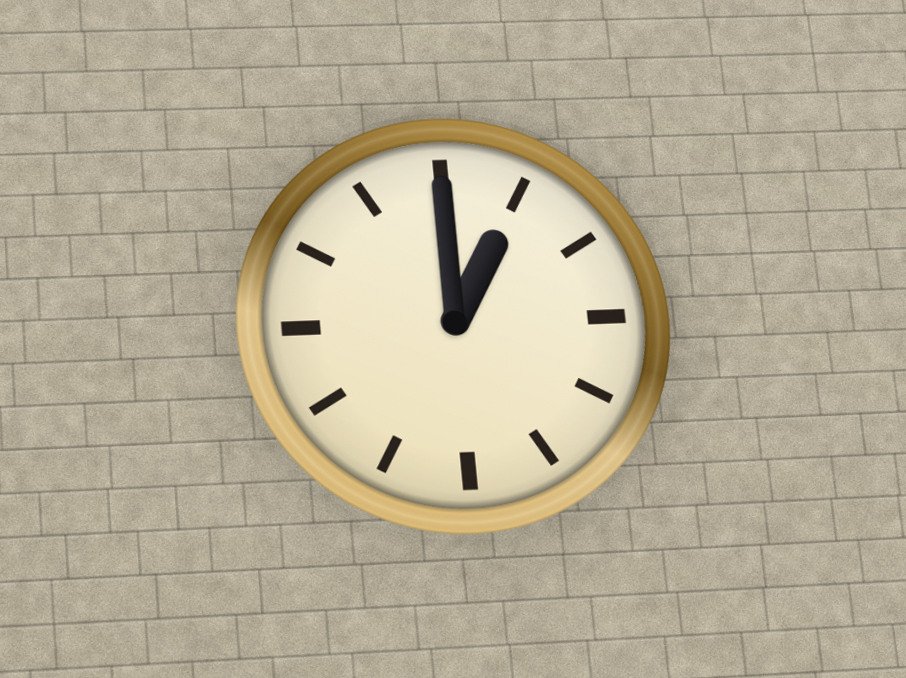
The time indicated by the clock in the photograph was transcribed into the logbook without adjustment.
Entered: 1:00
